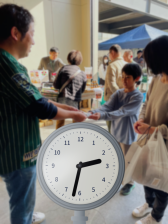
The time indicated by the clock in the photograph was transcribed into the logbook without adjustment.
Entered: 2:32
